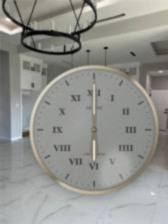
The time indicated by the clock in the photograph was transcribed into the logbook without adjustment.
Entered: 6:00
